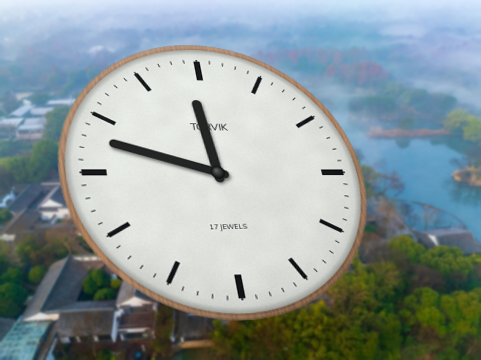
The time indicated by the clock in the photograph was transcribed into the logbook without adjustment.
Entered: 11:48
